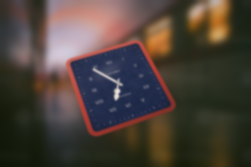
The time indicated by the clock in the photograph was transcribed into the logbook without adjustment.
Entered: 6:54
